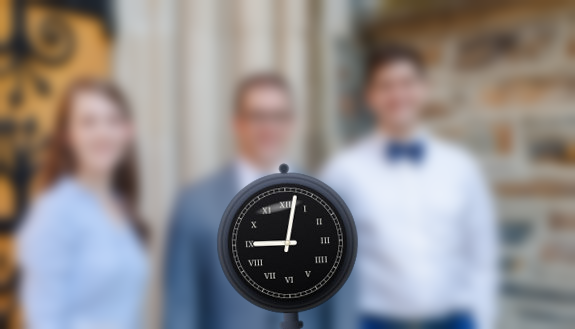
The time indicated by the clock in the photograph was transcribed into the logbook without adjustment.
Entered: 9:02
